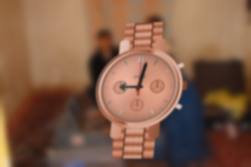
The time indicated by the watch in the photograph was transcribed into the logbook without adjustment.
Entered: 9:02
